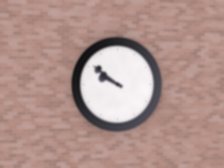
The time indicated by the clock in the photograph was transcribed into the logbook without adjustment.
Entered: 9:51
